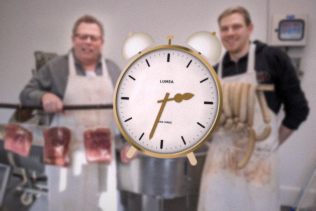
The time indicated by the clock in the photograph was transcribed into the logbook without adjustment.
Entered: 2:33
